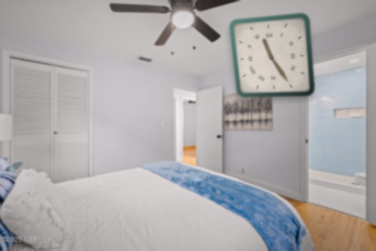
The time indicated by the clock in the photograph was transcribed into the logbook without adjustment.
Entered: 11:25
